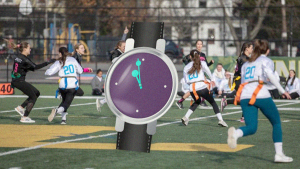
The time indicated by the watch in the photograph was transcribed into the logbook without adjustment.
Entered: 10:58
